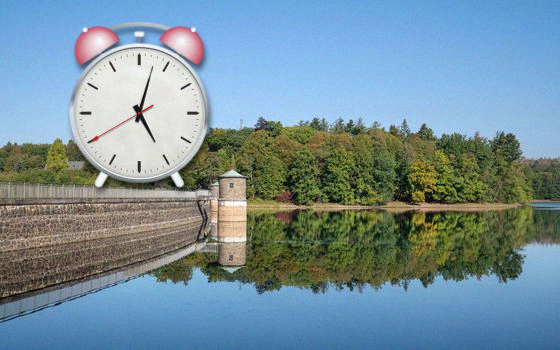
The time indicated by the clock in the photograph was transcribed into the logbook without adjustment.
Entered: 5:02:40
